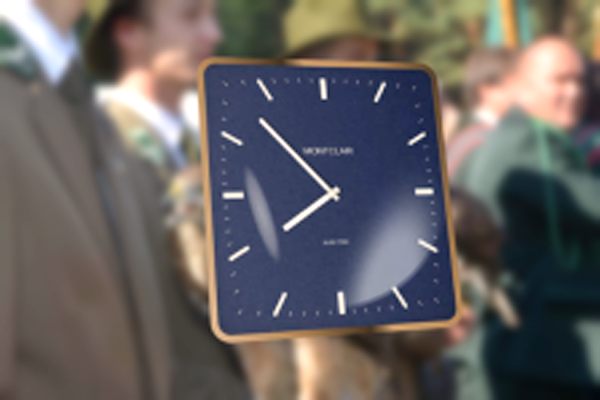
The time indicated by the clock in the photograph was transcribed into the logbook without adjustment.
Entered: 7:53
